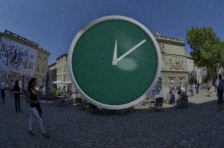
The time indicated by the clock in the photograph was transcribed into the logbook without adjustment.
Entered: 12:09
